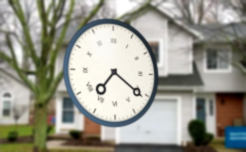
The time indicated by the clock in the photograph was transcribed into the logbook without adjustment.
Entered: 7:21
